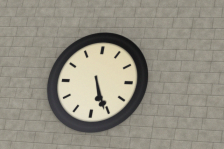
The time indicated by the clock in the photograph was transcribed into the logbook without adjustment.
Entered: 5:26
